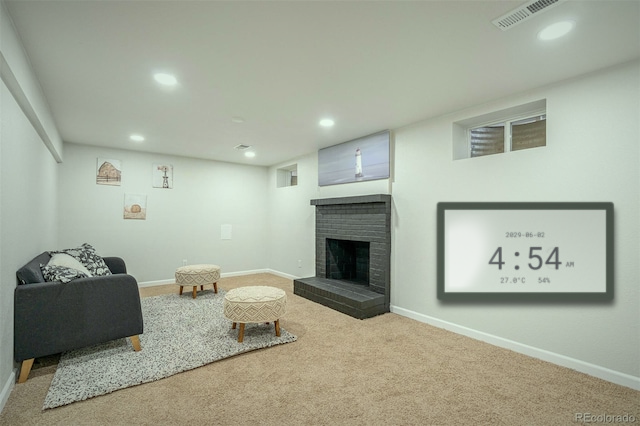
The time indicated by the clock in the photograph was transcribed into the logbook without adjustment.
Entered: 4:54
